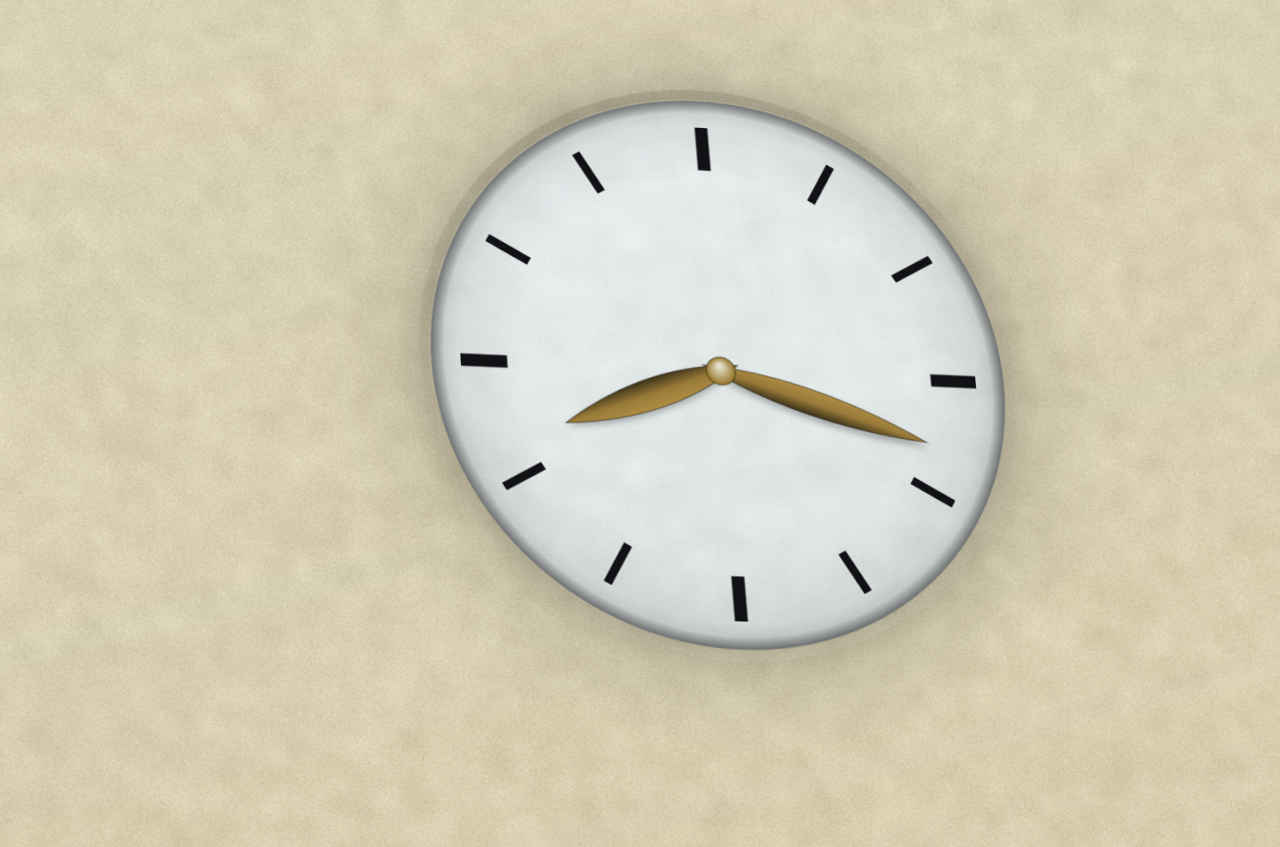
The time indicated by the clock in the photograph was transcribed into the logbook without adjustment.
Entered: 8:18
